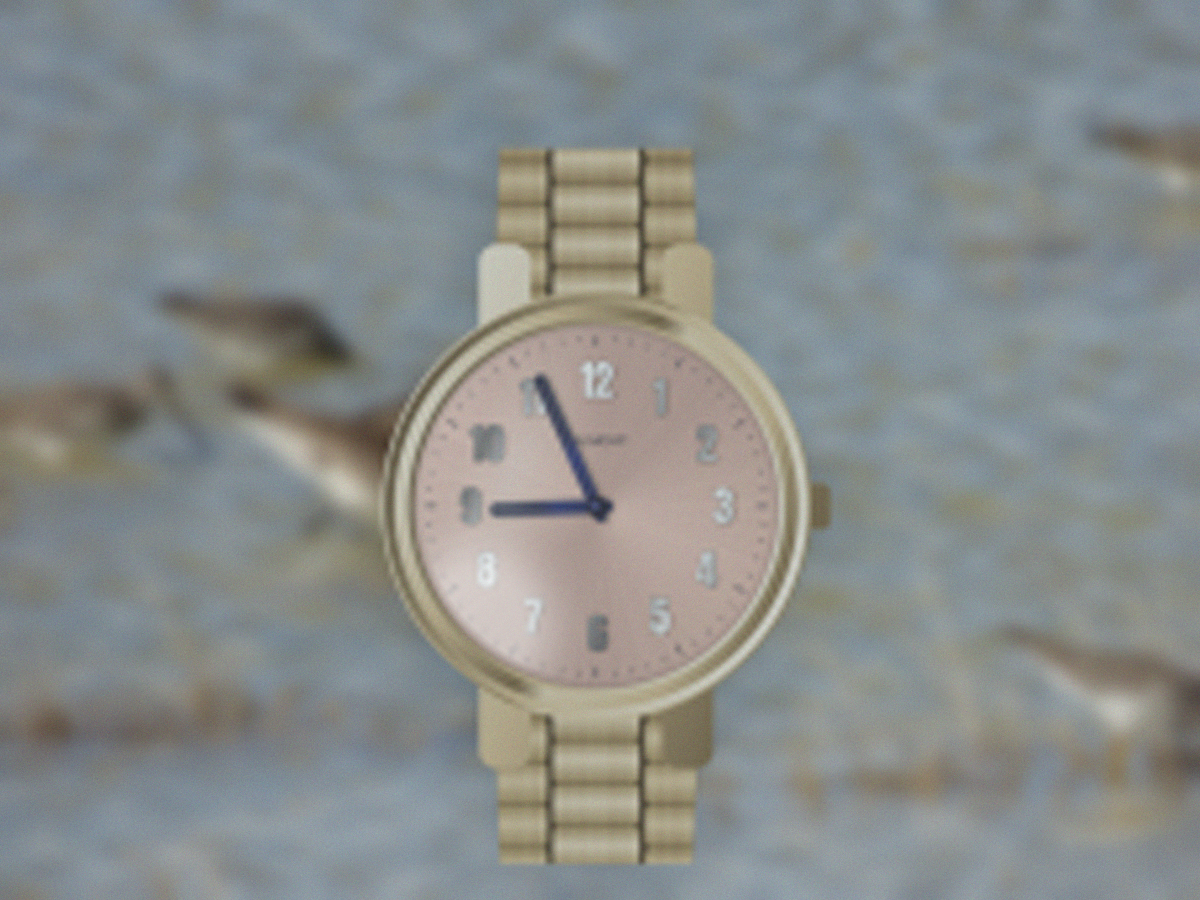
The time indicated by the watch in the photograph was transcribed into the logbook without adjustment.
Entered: 8:56
